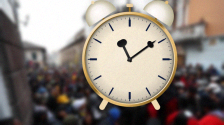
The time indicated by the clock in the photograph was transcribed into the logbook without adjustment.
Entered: 11:09
